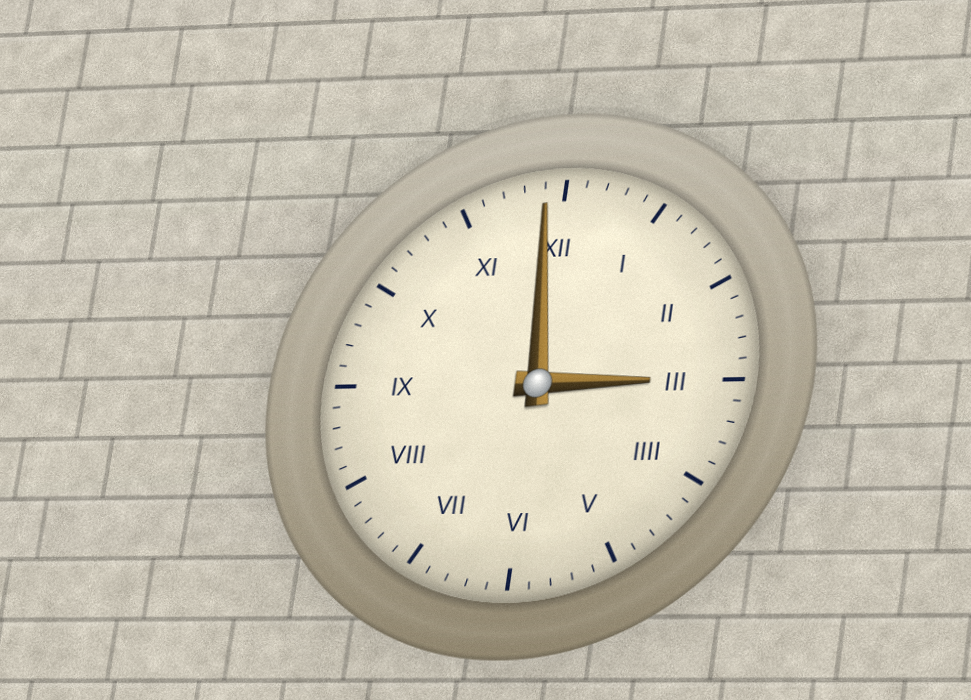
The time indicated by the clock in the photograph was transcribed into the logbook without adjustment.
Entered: 2:59
